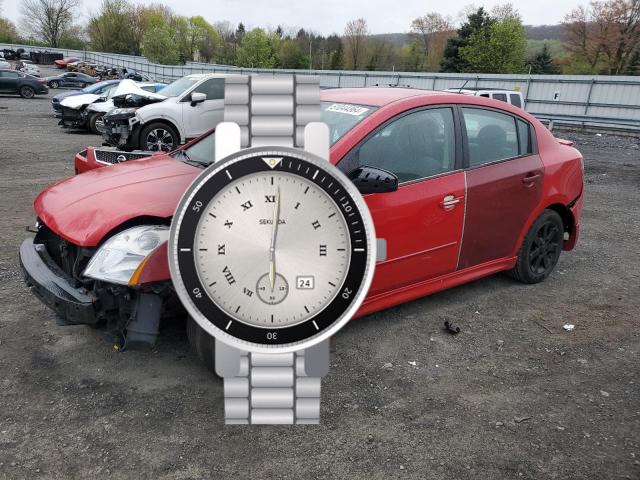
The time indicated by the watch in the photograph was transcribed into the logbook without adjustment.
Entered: 6:01
